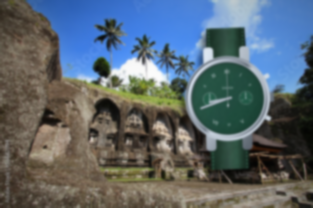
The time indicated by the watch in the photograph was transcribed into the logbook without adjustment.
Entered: 8:42
